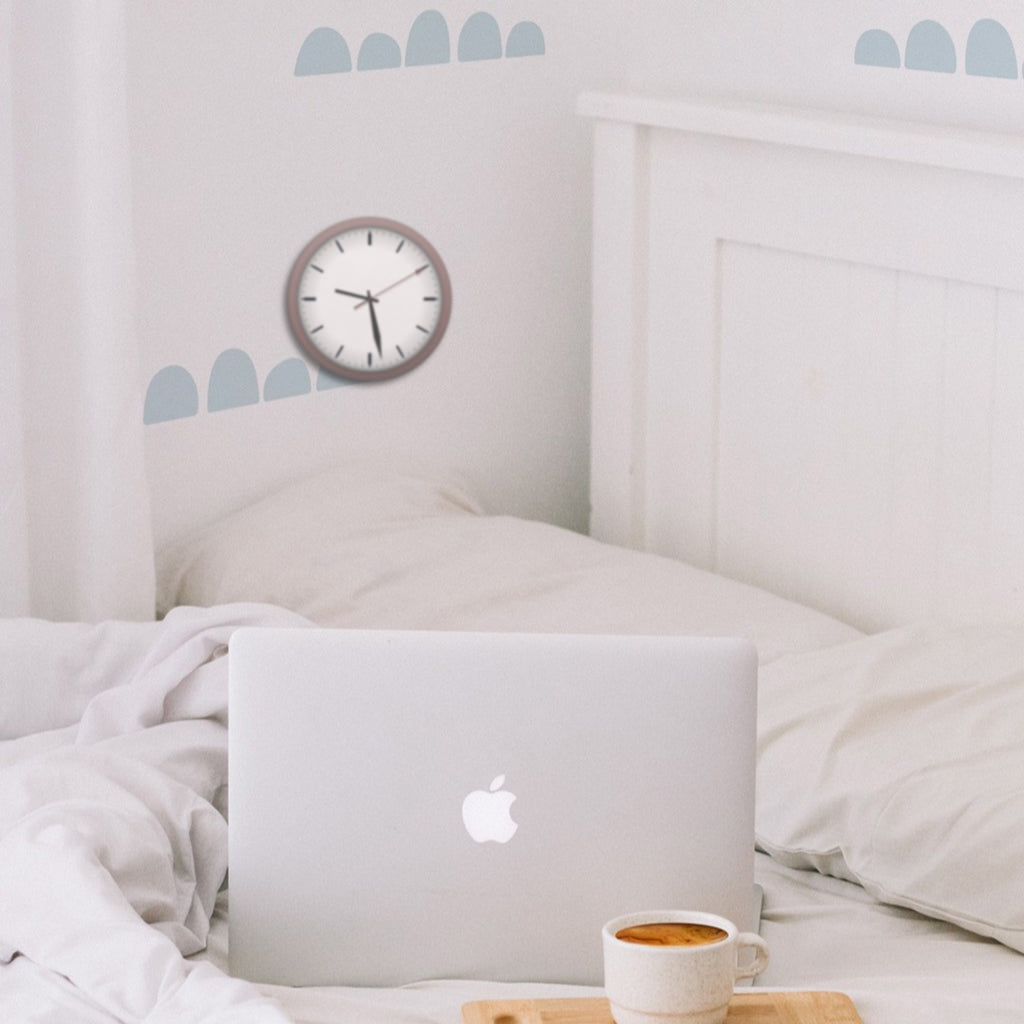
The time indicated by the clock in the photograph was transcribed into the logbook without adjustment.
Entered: 9:28:10
